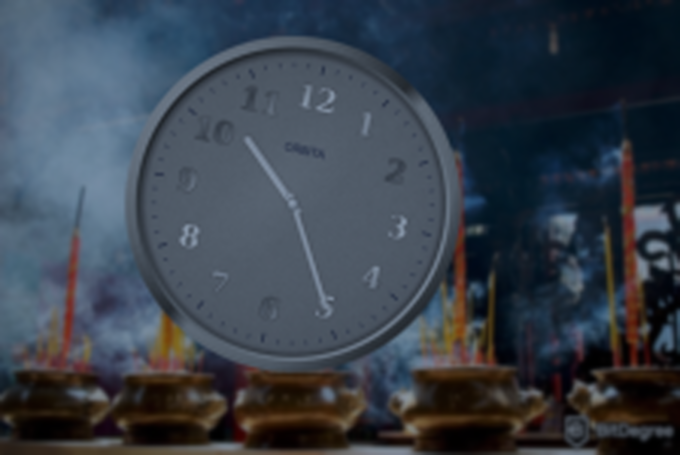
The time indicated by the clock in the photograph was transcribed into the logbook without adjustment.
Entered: 10:25
